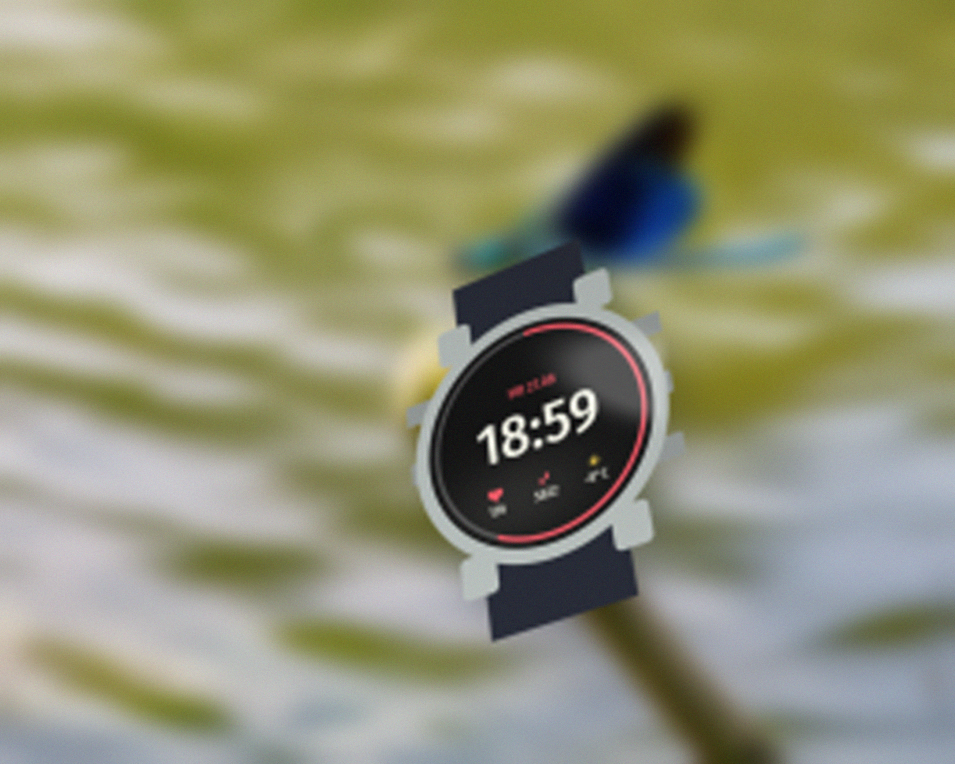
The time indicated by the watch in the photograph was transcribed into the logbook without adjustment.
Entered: 18:59
